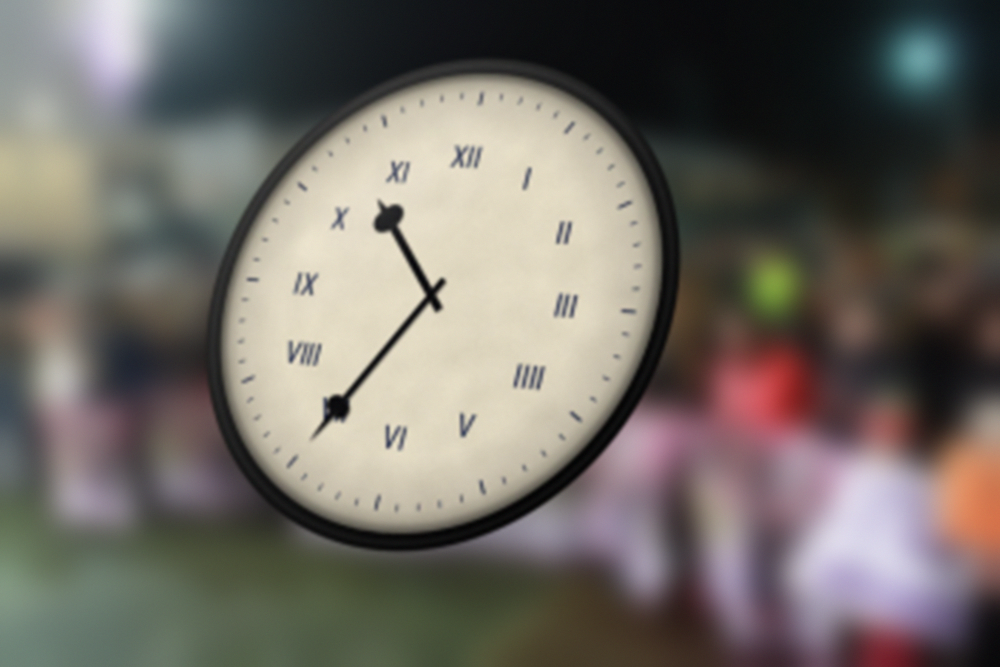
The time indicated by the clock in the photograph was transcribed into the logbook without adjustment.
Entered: 10:35
